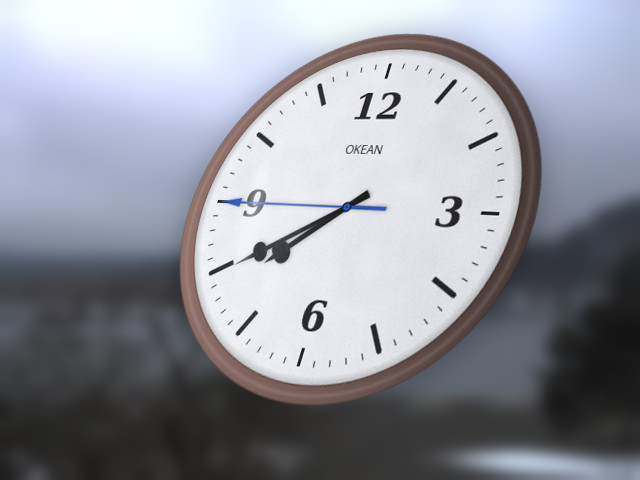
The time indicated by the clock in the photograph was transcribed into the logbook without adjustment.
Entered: 7:39:45
